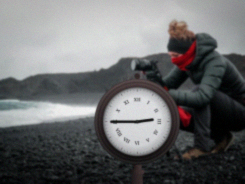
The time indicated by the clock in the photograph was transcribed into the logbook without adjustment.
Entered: 2:45
